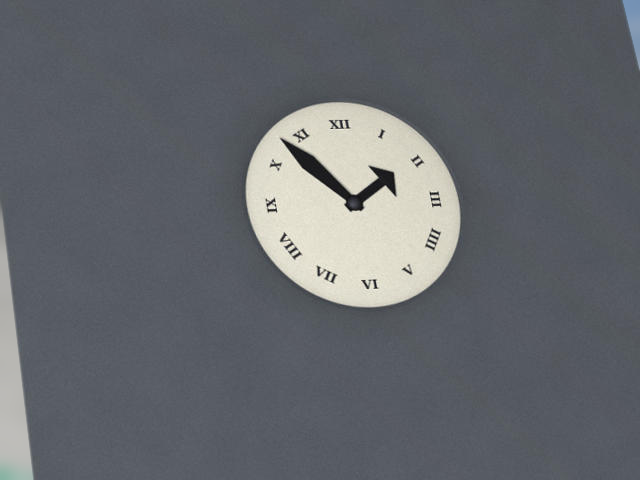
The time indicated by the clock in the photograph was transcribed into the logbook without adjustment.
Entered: 1:53
